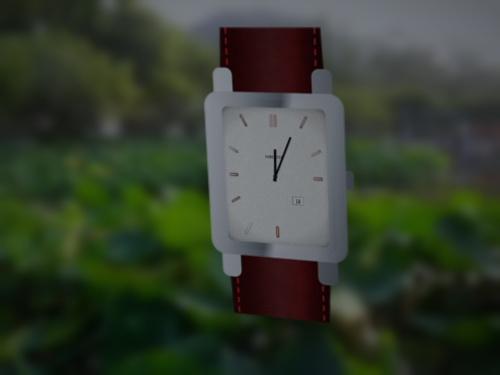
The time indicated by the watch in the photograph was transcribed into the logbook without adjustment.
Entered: 12:04
